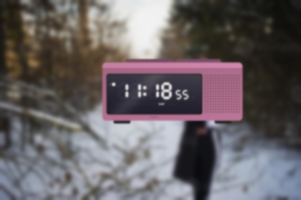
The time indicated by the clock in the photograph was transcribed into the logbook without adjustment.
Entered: 11:18
